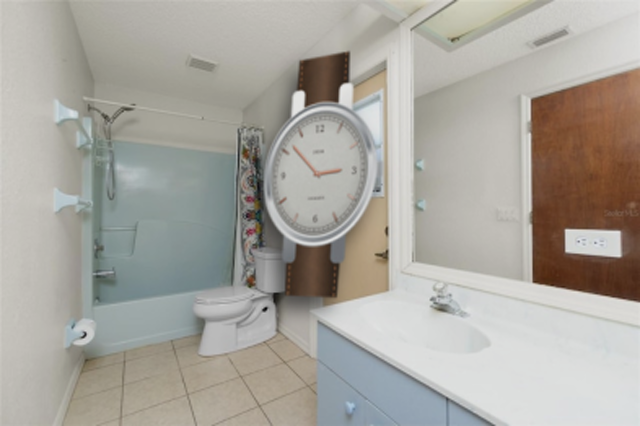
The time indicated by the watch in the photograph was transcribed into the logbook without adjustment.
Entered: 2:52
